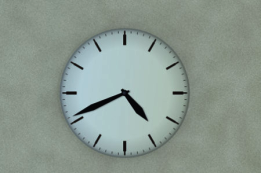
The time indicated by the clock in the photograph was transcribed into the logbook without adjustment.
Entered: 4:41
